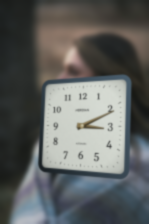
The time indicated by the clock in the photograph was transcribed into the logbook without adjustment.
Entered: 3:11
